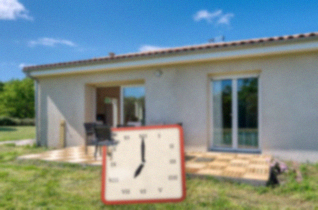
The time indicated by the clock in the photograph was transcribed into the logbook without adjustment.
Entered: 7:00
